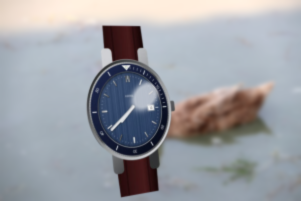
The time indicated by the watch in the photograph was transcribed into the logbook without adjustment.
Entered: 7:39
